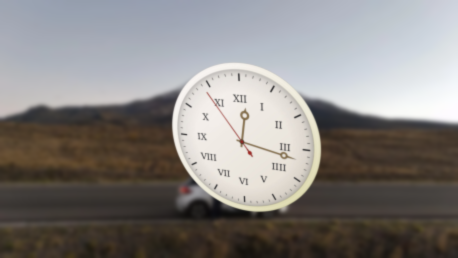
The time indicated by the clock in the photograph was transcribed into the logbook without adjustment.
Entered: 12:16:54
